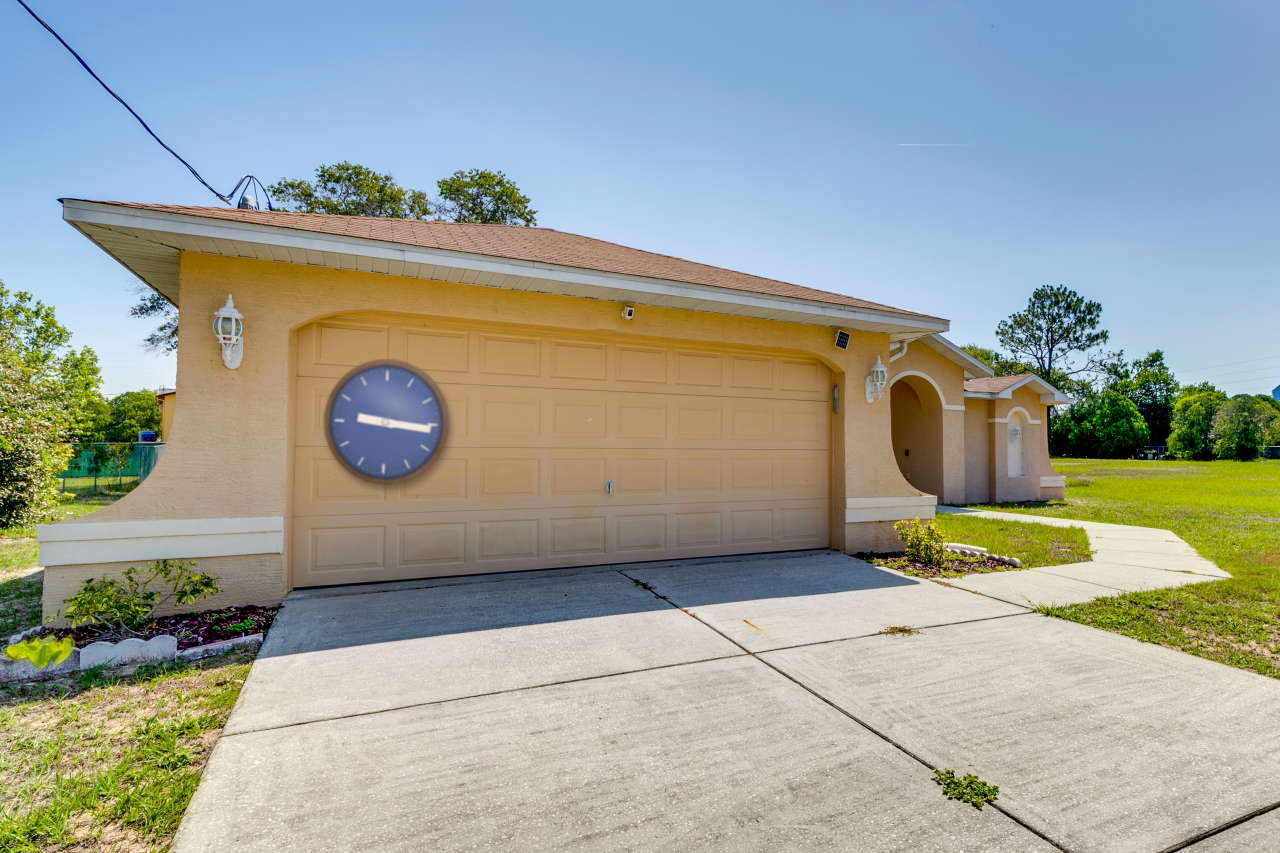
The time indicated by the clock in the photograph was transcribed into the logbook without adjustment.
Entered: 9:16
